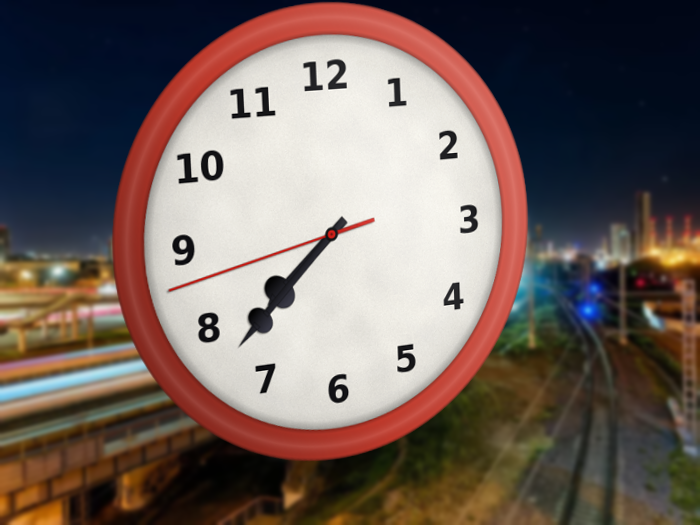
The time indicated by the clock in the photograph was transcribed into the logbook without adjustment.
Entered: 7:37:43
